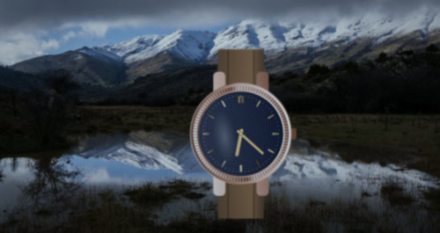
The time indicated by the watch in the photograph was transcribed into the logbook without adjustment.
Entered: 6:22
